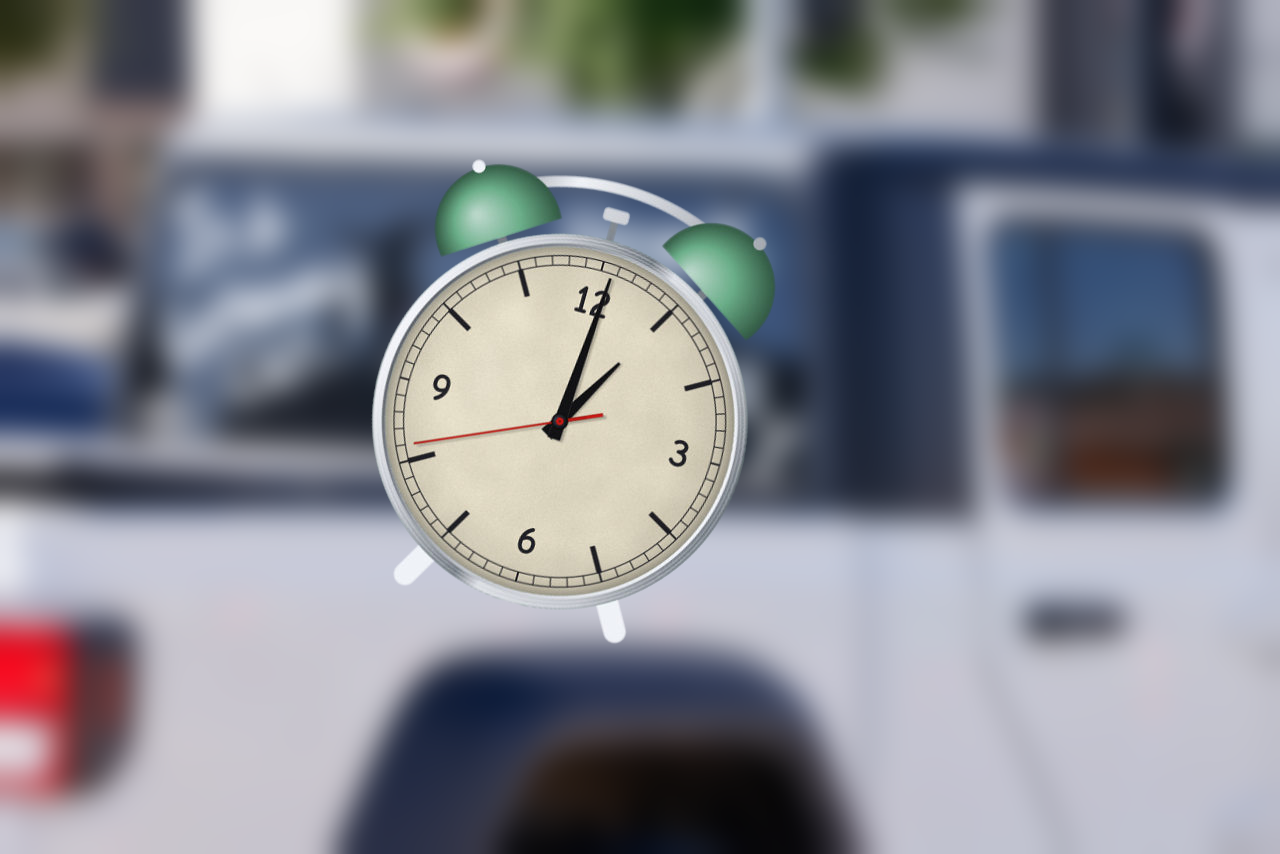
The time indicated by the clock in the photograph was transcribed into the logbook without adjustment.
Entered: 1:00:41
